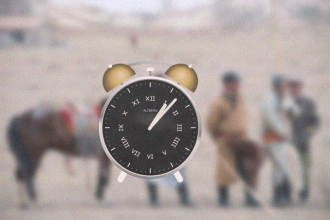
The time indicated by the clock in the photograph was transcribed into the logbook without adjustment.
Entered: 1:07
